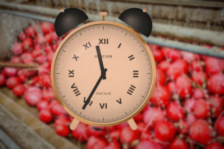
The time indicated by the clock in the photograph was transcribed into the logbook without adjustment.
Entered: 11:35
